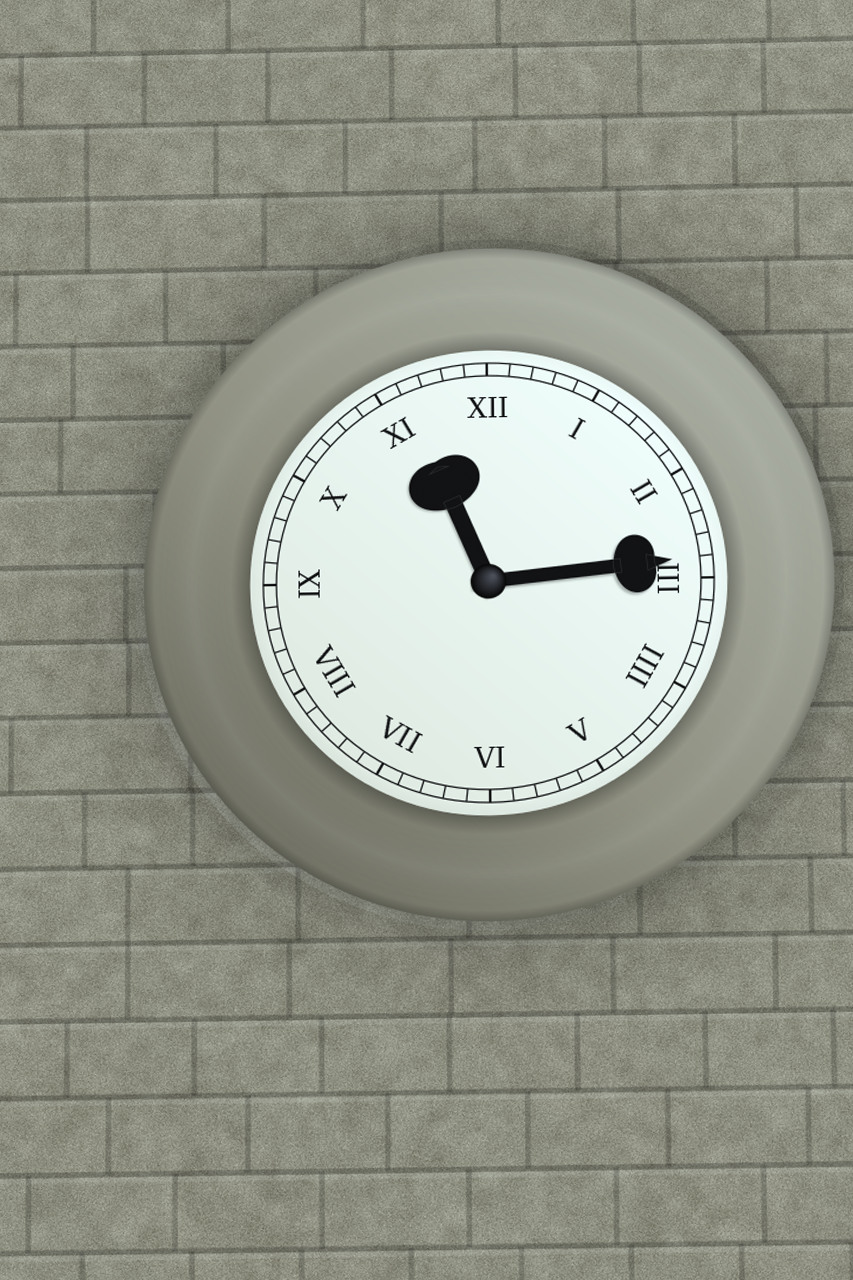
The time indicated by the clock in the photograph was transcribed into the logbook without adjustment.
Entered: 11:14
